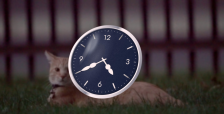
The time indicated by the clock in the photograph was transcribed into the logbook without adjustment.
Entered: 4:40
